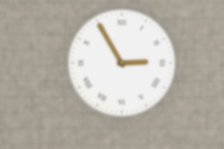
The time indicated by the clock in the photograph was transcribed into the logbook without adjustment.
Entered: 2:55
